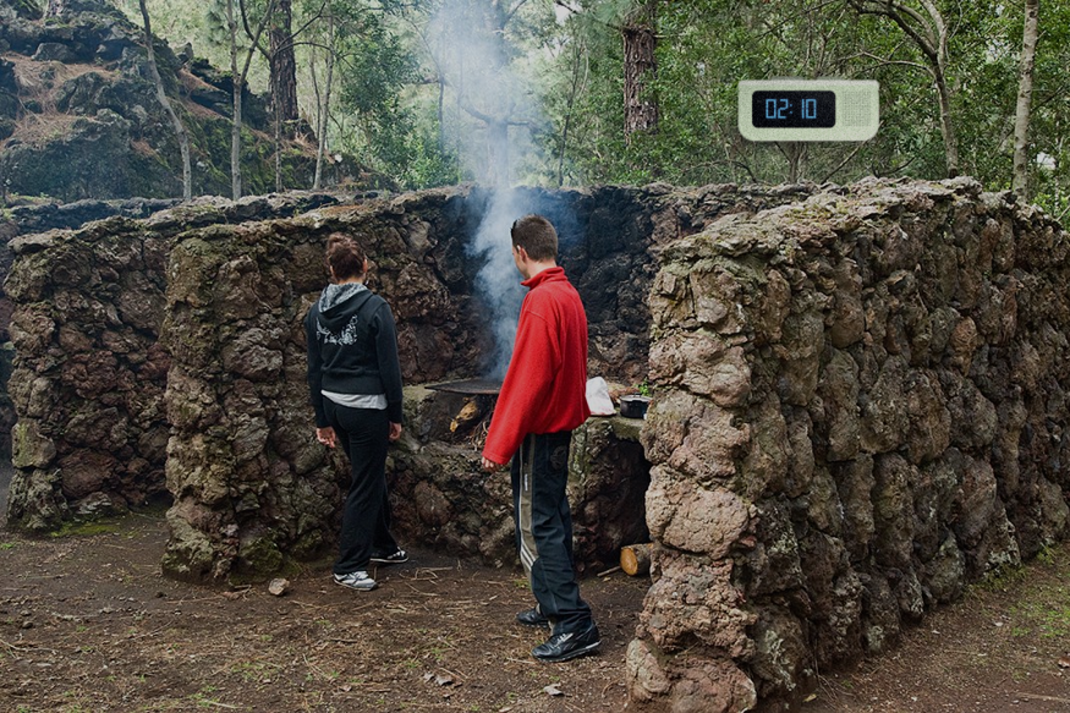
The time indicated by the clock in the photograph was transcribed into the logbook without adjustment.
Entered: 2:10
